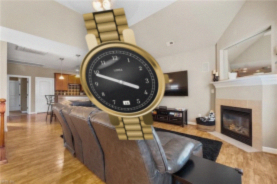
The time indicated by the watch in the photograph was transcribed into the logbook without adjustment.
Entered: 3:49
